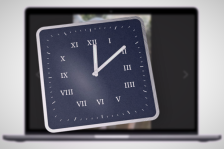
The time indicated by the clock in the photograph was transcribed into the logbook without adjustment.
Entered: 12:09
